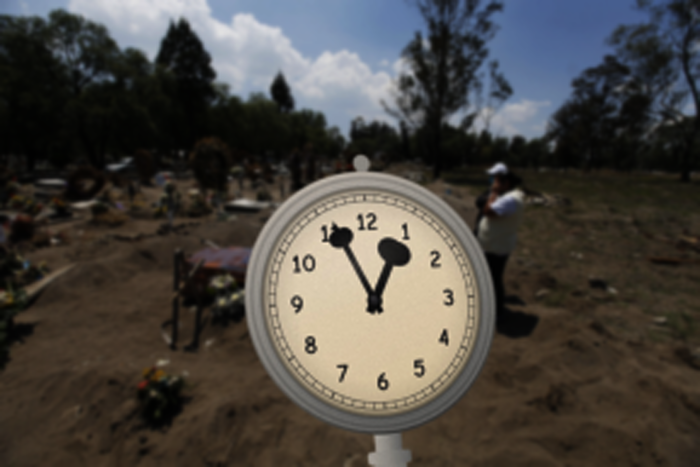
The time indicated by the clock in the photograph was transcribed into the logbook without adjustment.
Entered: 12:56
